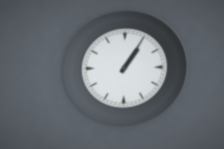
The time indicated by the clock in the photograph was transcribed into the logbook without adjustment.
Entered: 1:05
